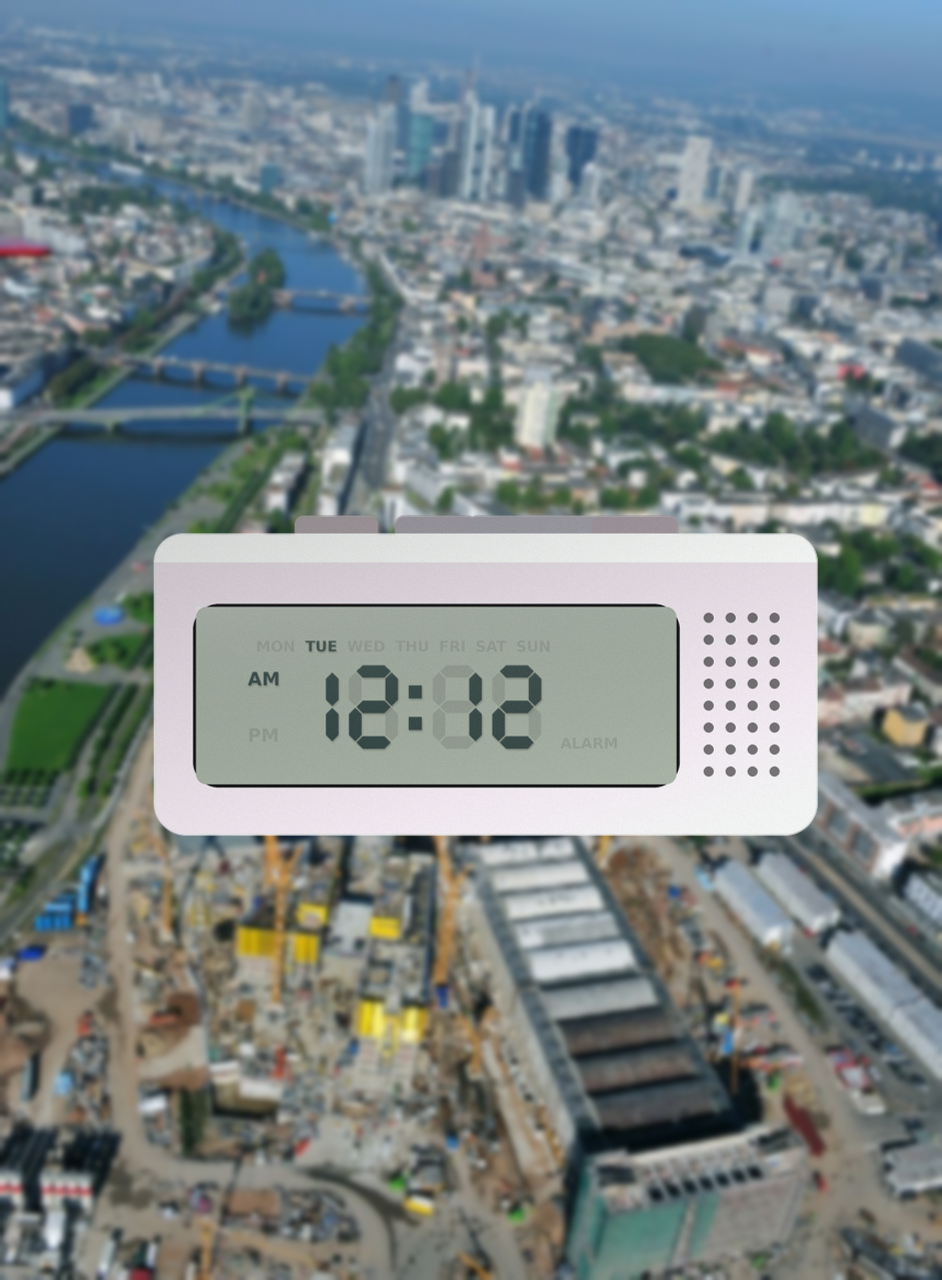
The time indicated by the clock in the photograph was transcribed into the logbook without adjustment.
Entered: 12:12
